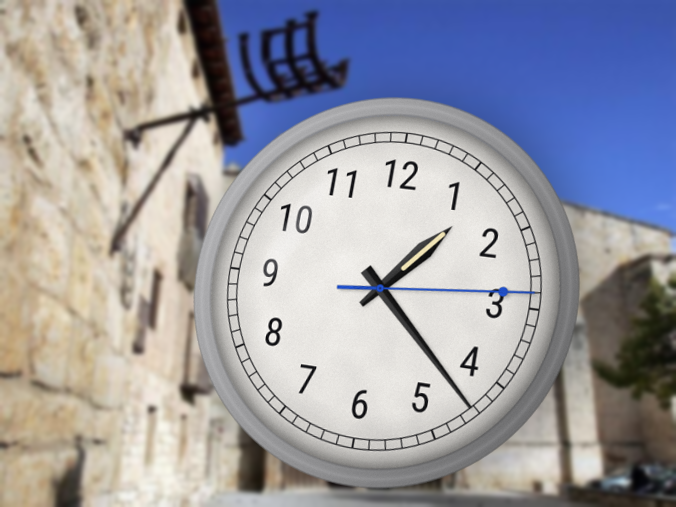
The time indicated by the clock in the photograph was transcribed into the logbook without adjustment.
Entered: 1:22:14
